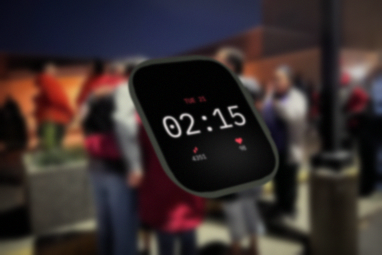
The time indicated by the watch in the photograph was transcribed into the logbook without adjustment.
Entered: 2:15
